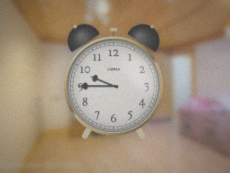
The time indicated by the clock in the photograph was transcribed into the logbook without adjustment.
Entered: 9:45
